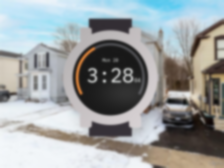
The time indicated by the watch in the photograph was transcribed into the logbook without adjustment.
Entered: 3:28
